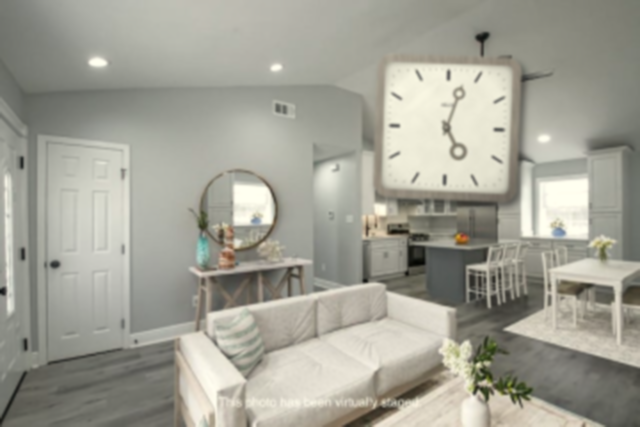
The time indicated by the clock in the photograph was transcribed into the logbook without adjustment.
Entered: 5:03
